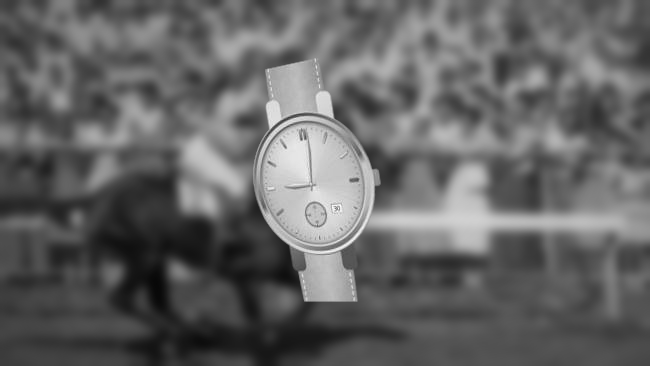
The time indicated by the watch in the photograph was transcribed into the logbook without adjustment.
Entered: 9:01
